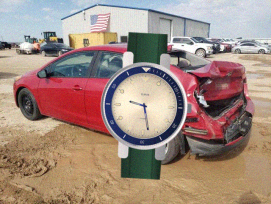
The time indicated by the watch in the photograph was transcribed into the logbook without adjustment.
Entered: 9:28
